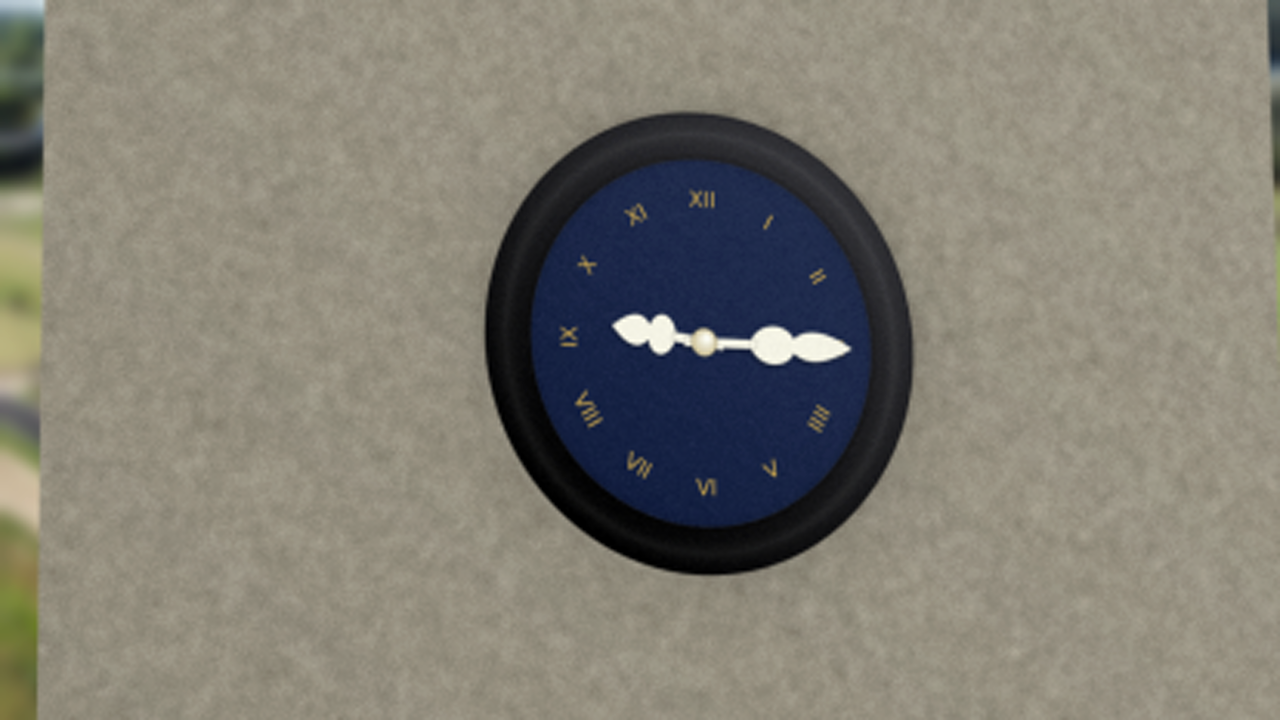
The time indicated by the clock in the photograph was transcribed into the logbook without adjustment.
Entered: 9:15
